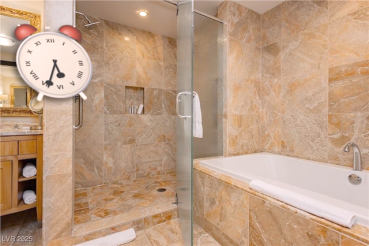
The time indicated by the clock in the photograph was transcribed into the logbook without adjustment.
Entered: 5:34
